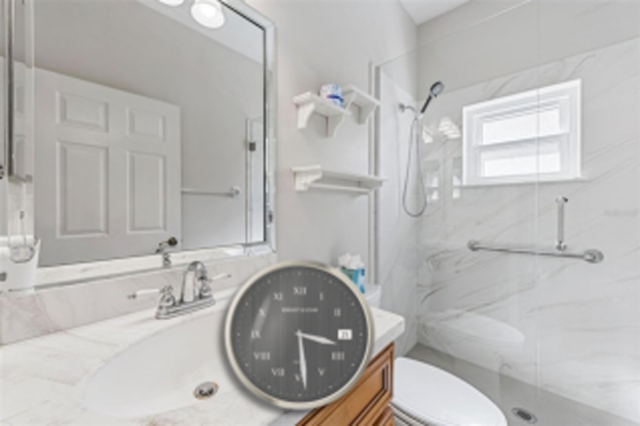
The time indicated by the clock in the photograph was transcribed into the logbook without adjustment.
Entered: 3:29
